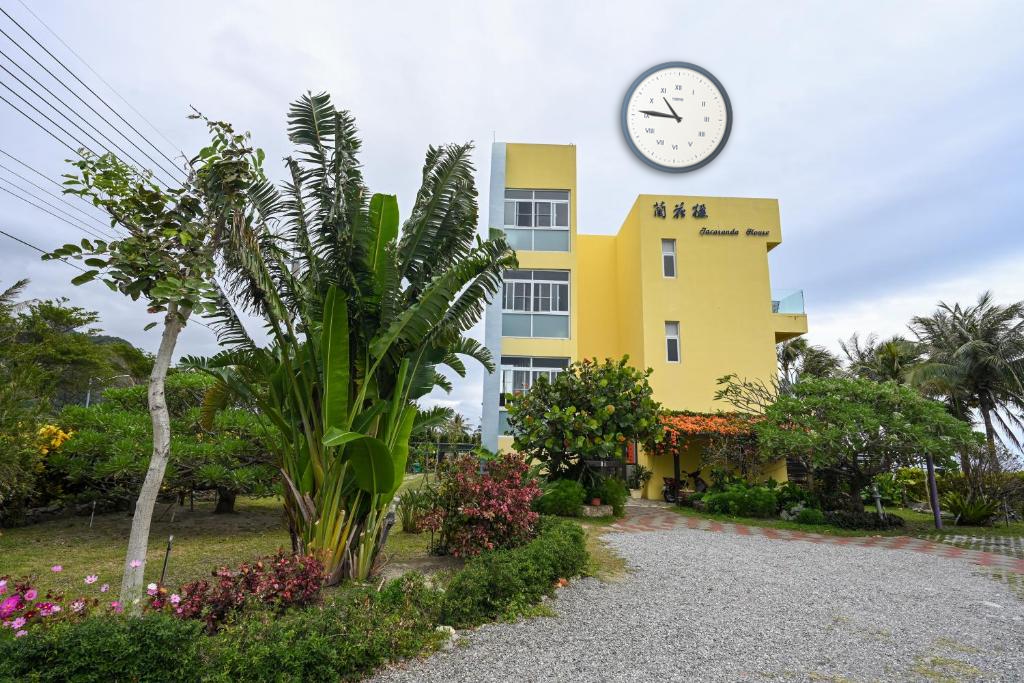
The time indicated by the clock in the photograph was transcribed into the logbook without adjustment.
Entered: 10:46
